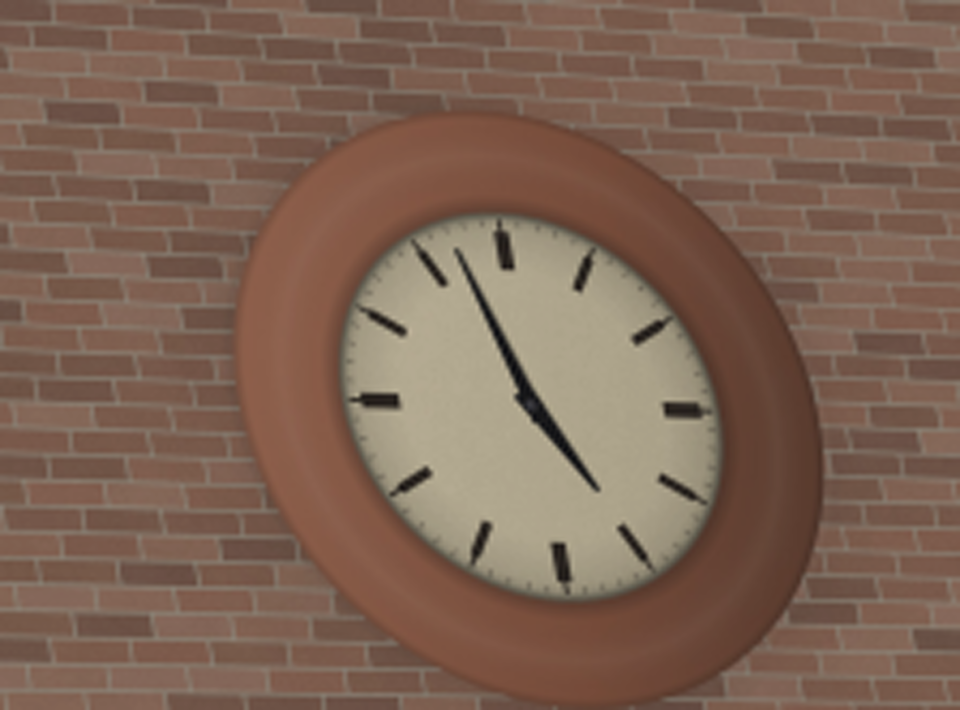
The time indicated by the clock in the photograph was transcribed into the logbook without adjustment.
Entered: 4:57
